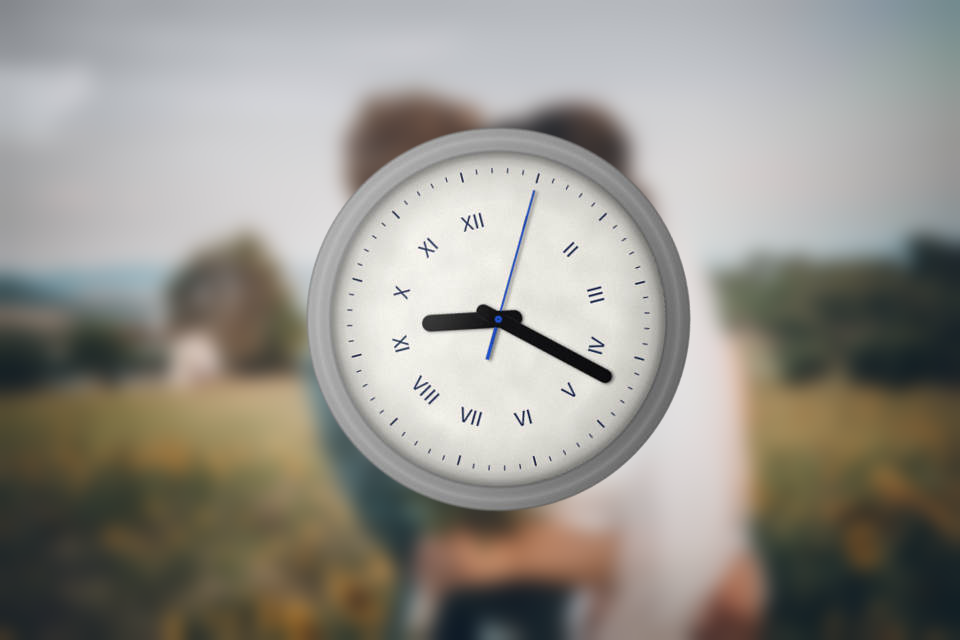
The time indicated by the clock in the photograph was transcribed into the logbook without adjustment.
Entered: 9:22:05
